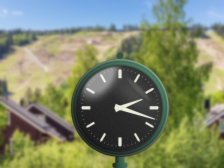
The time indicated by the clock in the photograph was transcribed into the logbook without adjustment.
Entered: 2:18
